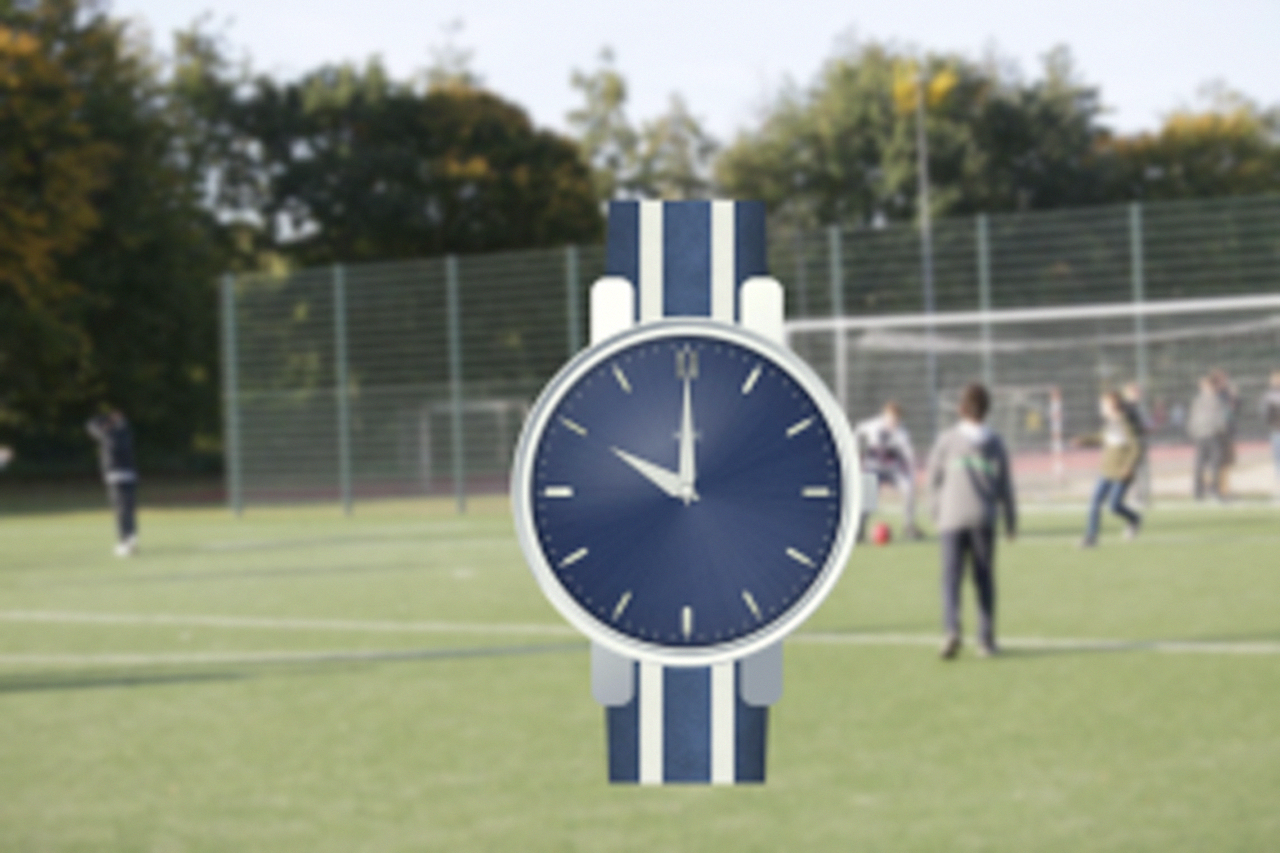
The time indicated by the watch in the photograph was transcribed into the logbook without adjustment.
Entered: 10:00
